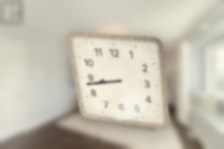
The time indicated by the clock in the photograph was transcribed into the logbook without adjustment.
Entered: 8:43
